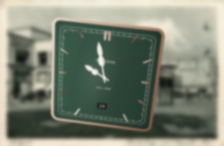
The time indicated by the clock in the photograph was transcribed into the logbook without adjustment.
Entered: 9:58
